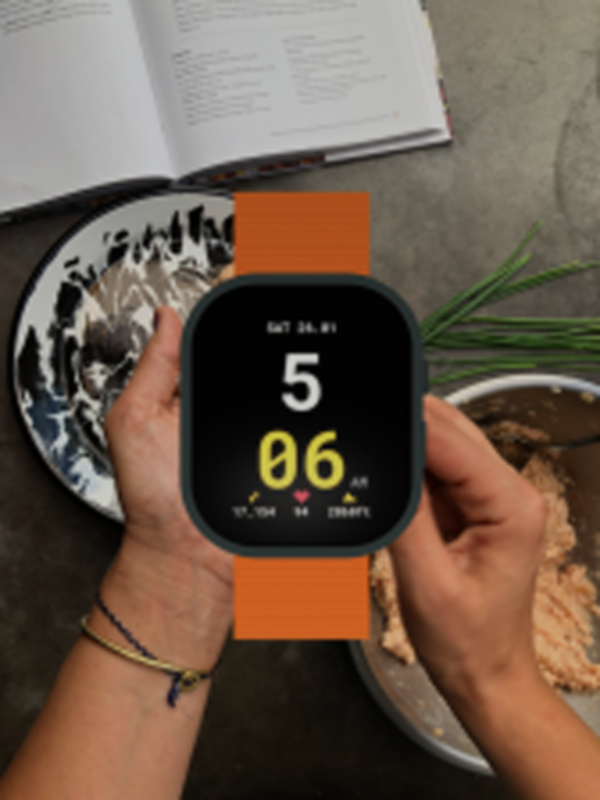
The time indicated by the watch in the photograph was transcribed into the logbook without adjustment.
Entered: 5:06
